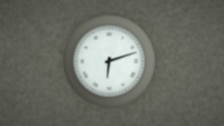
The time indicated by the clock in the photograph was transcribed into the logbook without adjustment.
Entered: 6:12
